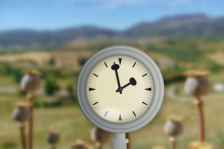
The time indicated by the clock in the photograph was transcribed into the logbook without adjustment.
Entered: 1:58
